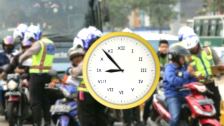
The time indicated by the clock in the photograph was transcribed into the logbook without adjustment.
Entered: 8:53
